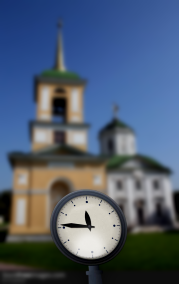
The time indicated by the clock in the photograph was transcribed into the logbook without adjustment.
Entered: 11:46
